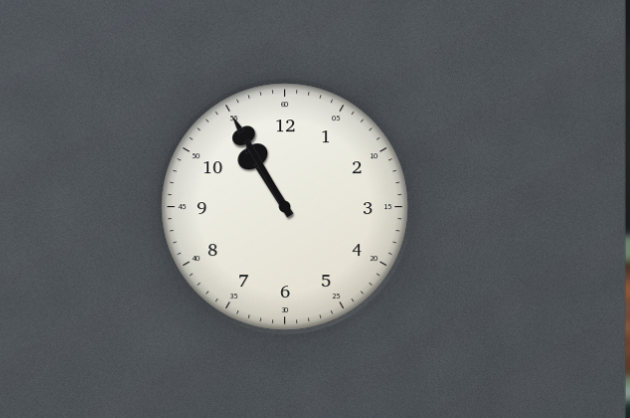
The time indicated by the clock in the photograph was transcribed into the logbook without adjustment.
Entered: 10:55
